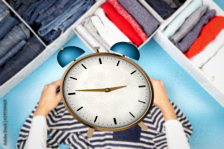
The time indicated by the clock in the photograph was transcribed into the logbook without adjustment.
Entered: 2:46
